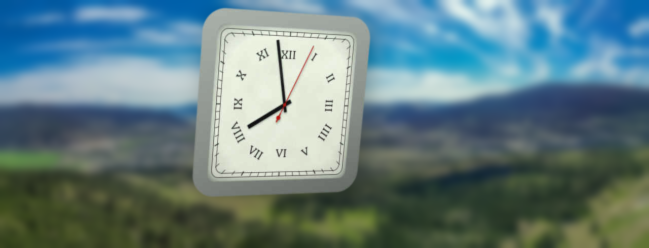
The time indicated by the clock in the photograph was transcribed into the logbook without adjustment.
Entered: 7:58:04
